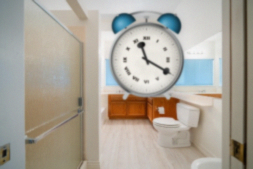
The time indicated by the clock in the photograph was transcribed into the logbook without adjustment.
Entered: 11:20
